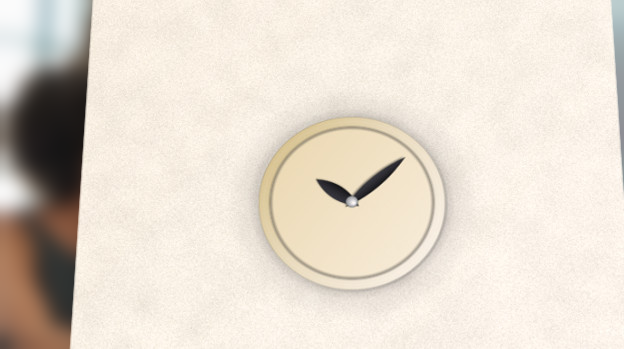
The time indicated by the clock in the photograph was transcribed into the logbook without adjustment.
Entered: 10:08
